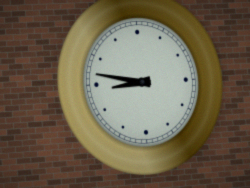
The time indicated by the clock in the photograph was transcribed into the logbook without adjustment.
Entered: 8:47
